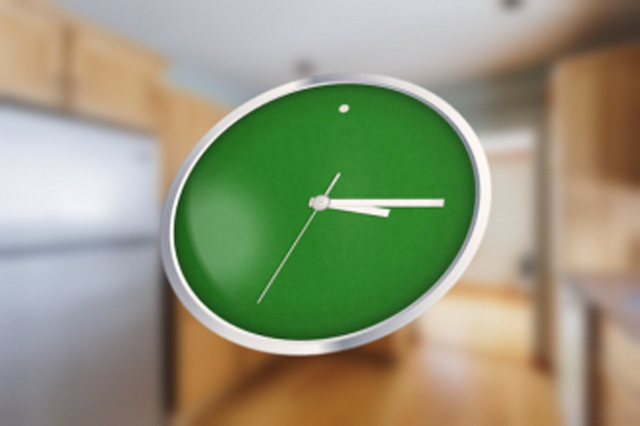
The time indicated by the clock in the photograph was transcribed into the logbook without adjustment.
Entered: 3:14:33
